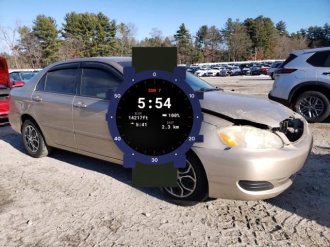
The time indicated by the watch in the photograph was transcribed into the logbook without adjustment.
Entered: 5:54
